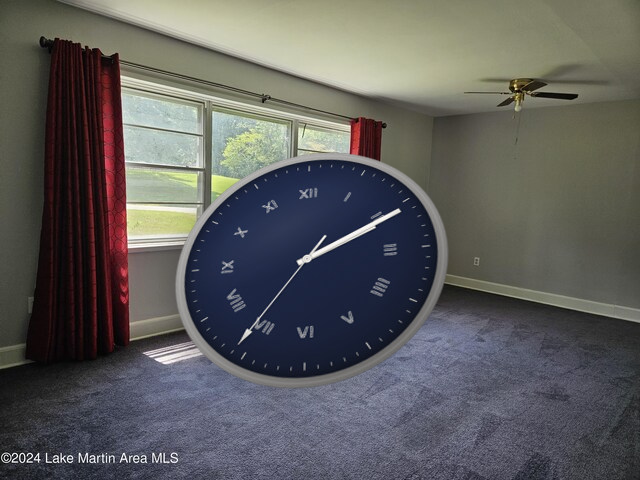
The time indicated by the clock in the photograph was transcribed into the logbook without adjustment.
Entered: 2:10:36
